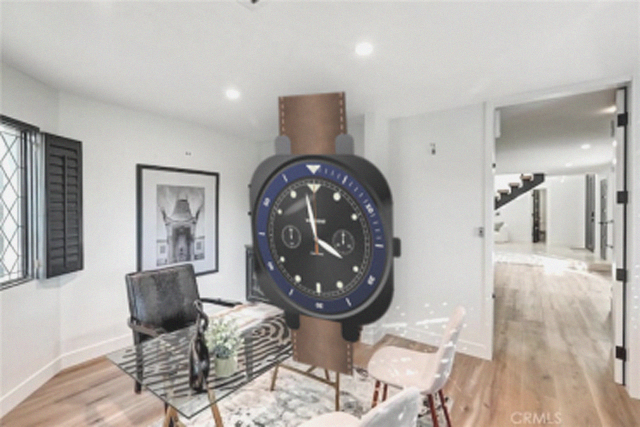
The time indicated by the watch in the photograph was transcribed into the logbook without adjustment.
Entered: 3:58
